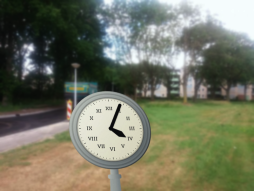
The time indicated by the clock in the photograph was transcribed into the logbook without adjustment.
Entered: 4:04
